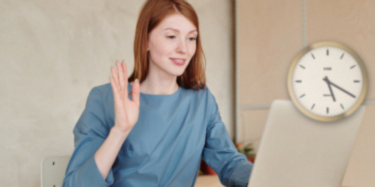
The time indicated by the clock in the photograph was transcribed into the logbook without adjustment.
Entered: 5:20
